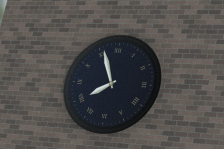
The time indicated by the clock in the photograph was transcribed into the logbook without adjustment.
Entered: 7:56
